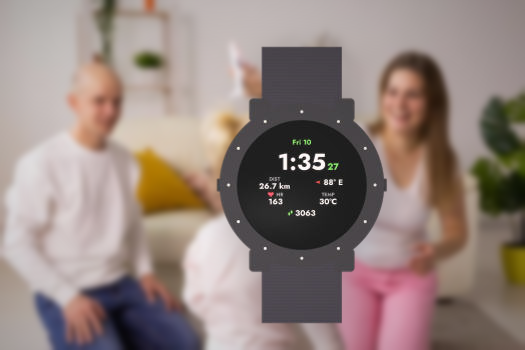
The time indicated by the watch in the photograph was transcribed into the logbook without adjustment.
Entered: 1:35:27
